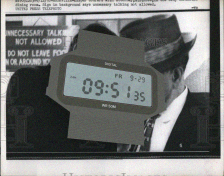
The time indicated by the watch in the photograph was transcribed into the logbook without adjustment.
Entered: 9:51:35
